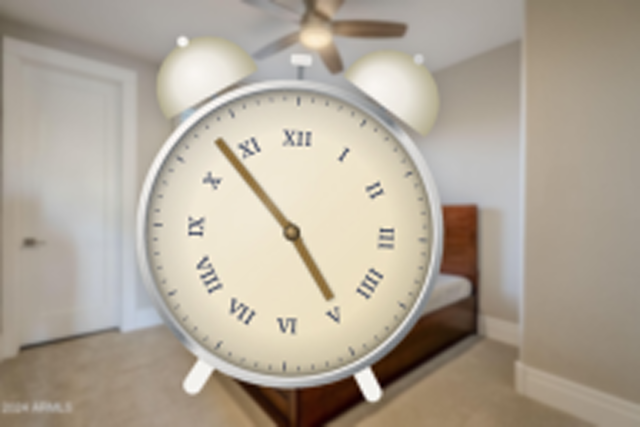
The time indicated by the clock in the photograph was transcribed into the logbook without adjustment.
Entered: 4:53
